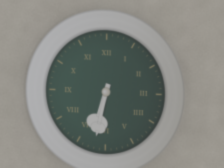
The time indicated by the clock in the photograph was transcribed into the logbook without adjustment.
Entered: 6:32
